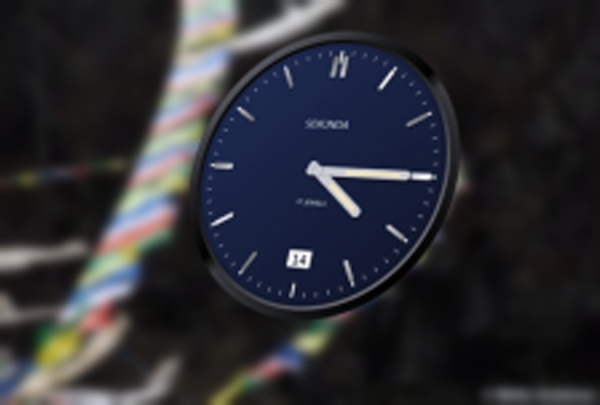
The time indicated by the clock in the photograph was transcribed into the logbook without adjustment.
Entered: 4:15
